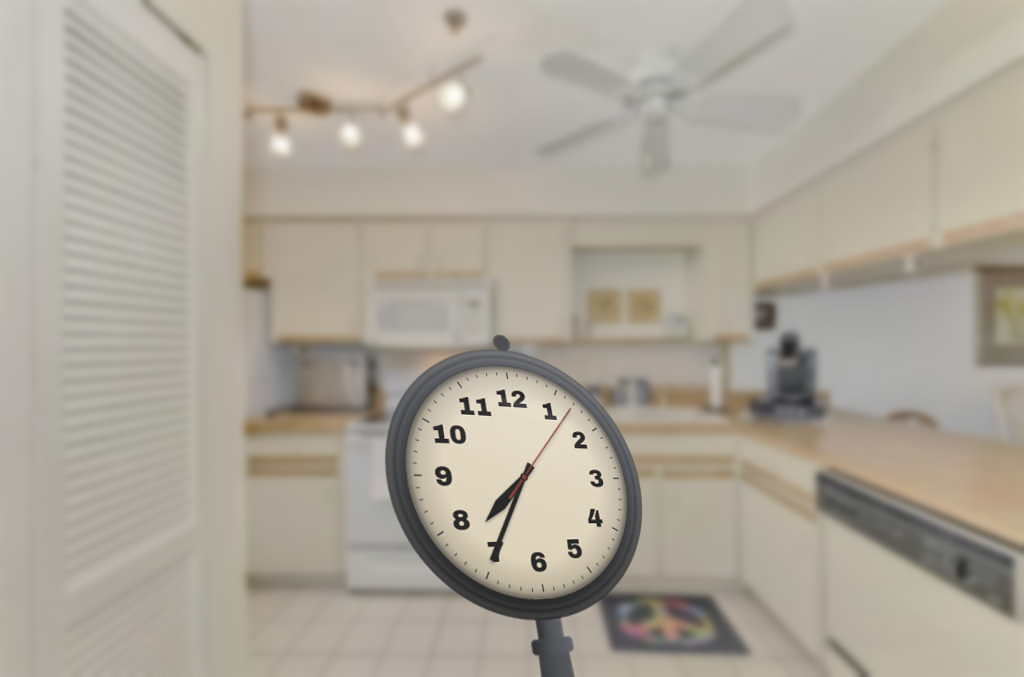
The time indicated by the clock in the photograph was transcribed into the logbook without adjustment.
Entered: 7:35:07
